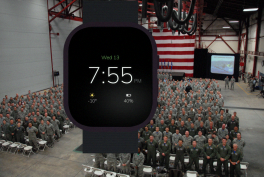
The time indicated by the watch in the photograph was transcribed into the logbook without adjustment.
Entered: 7:55
